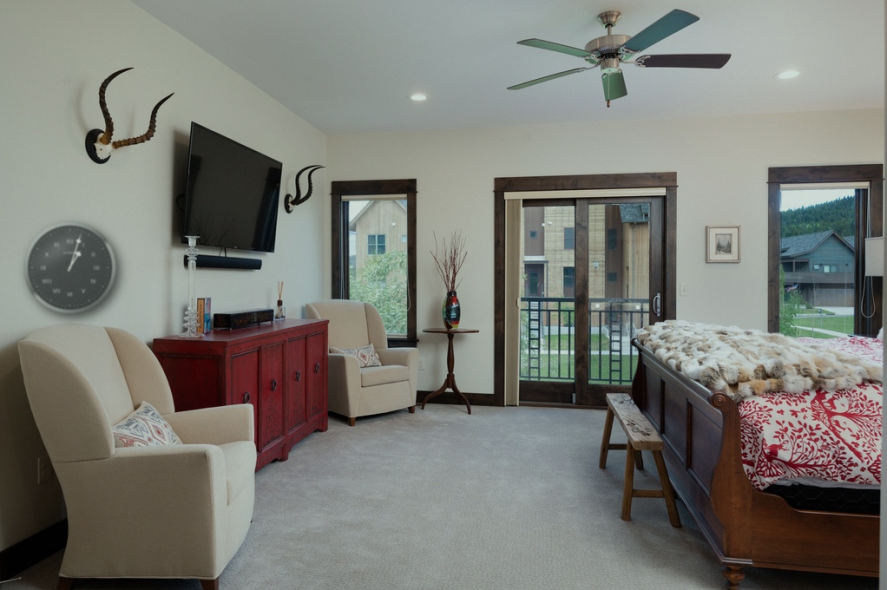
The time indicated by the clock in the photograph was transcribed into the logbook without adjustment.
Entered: 1:03
